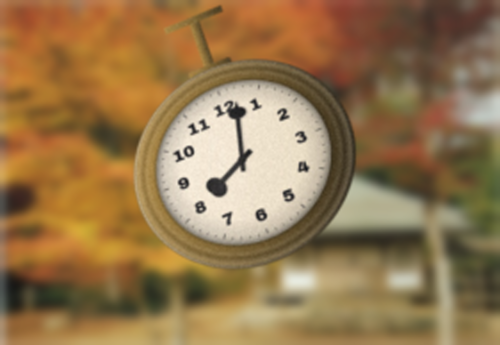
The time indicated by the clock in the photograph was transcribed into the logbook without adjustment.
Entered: 8:02
